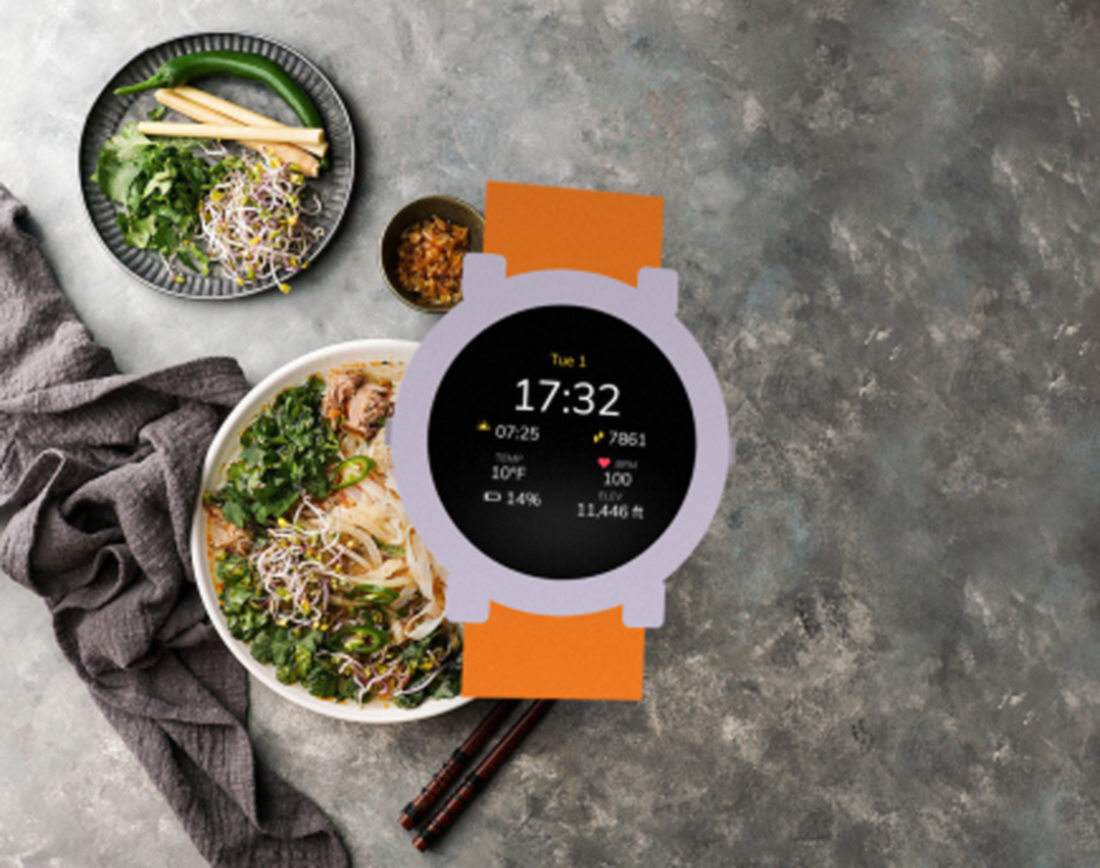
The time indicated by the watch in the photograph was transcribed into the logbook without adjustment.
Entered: 17:32
